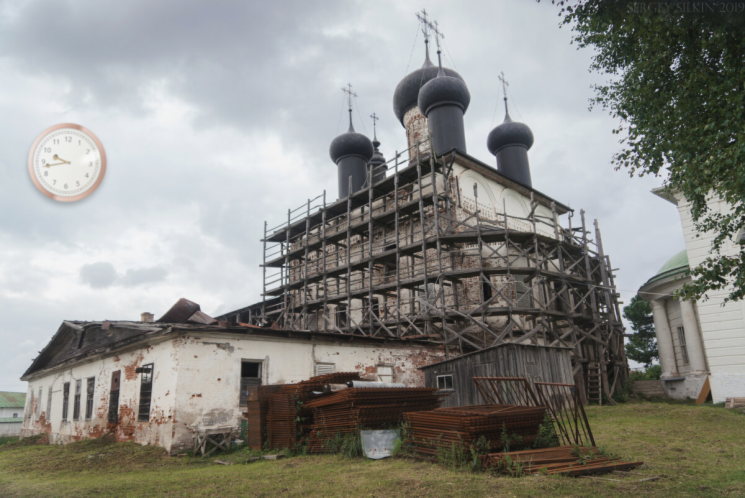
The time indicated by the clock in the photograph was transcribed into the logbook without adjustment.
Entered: 9:43
